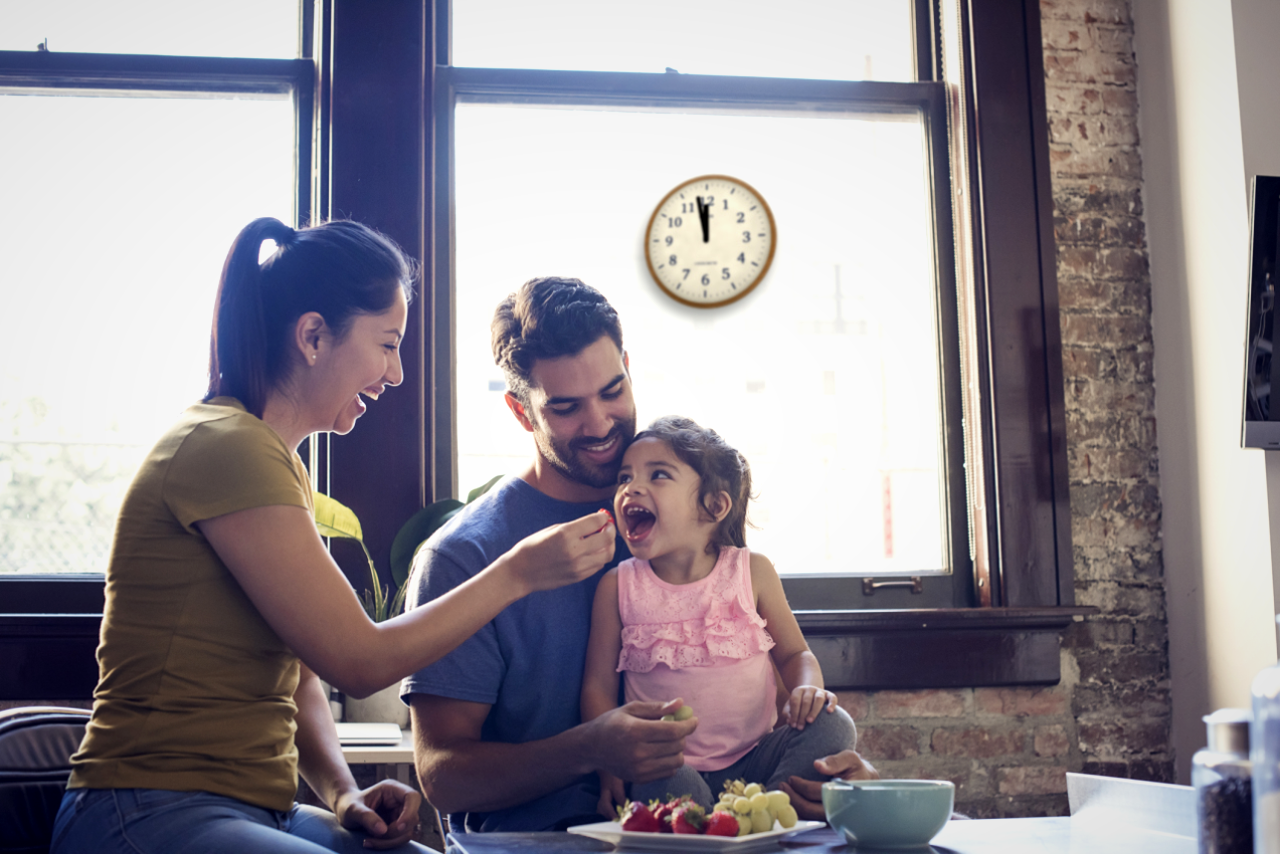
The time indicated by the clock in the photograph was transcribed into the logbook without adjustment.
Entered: 11:58
